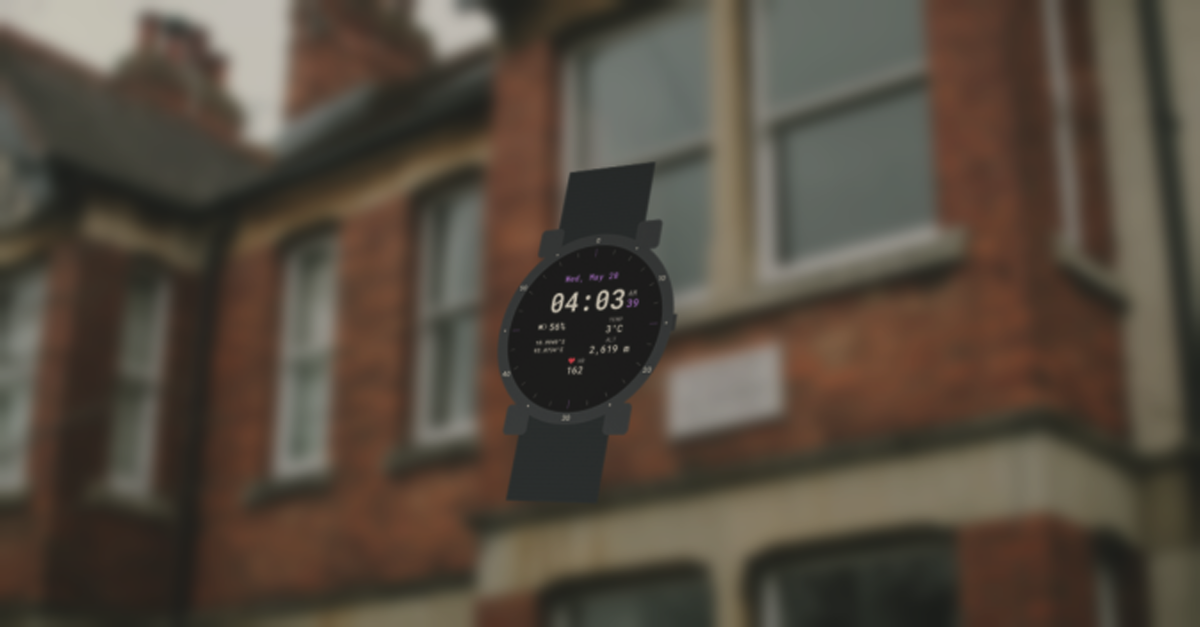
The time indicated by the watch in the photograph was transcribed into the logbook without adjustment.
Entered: 4:03
